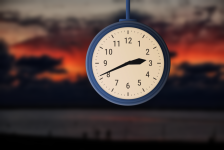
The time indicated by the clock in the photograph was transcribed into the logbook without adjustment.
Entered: 2:41
